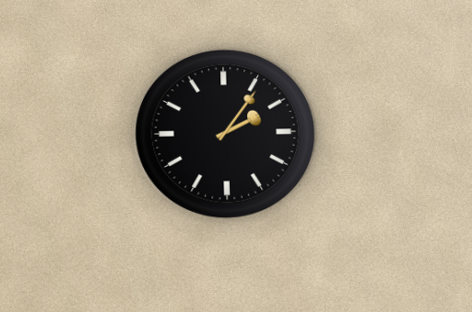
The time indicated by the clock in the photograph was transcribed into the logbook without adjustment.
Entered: 2:06
